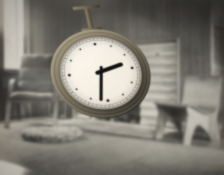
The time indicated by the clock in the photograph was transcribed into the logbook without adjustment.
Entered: 2:32
